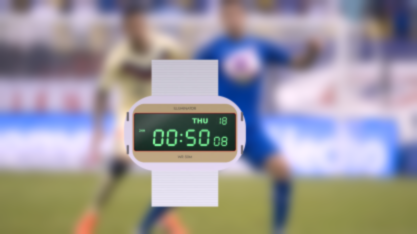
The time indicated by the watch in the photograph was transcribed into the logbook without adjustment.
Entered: 0:50:08
